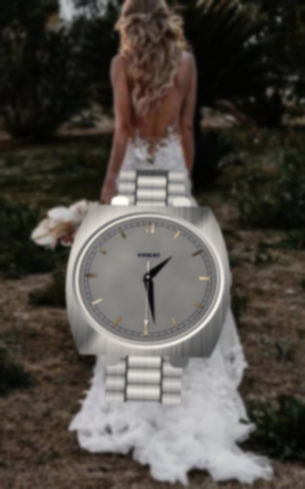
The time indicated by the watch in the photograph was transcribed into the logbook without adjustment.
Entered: 1:28:30
